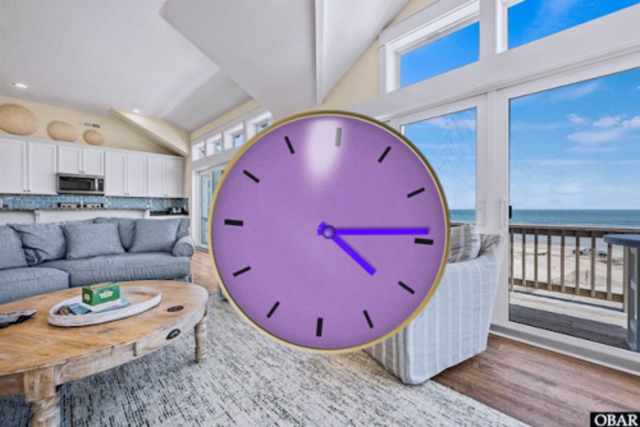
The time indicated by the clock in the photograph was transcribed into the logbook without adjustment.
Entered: 4:14
